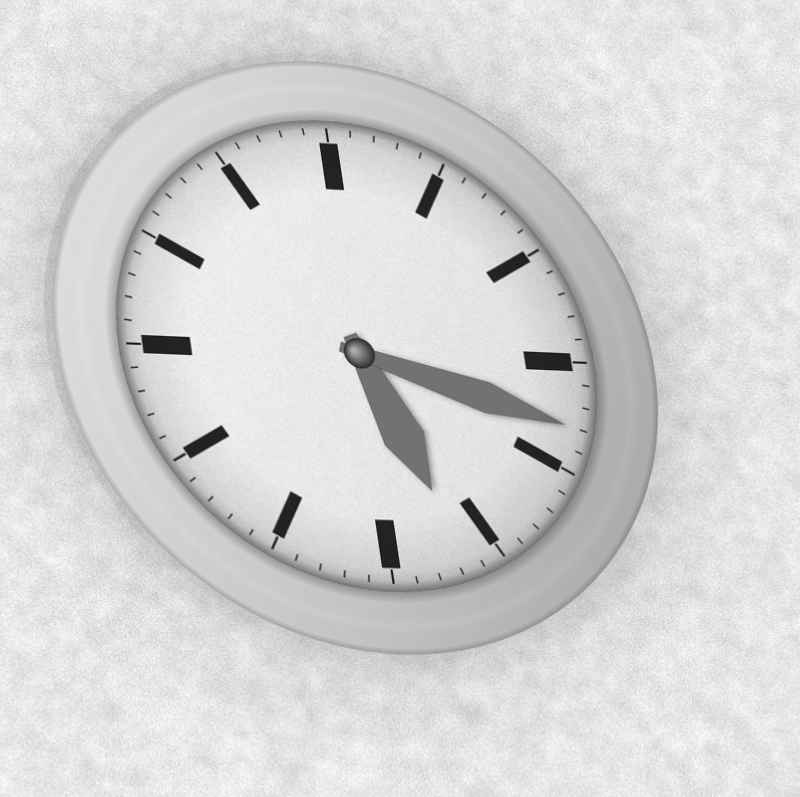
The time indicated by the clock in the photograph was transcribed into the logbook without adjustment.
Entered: 5:18
